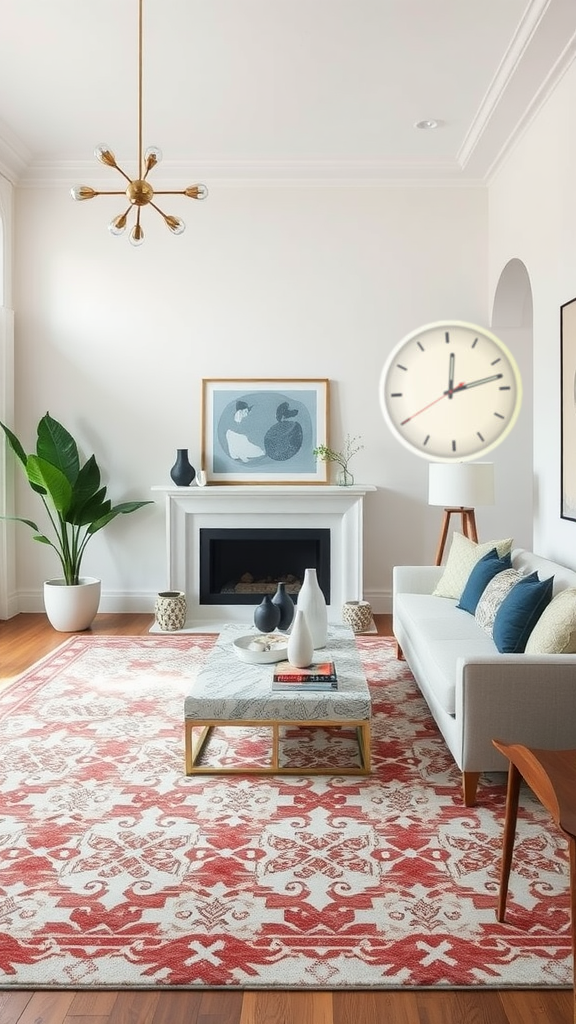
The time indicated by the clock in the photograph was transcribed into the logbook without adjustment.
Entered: 12:12:40
